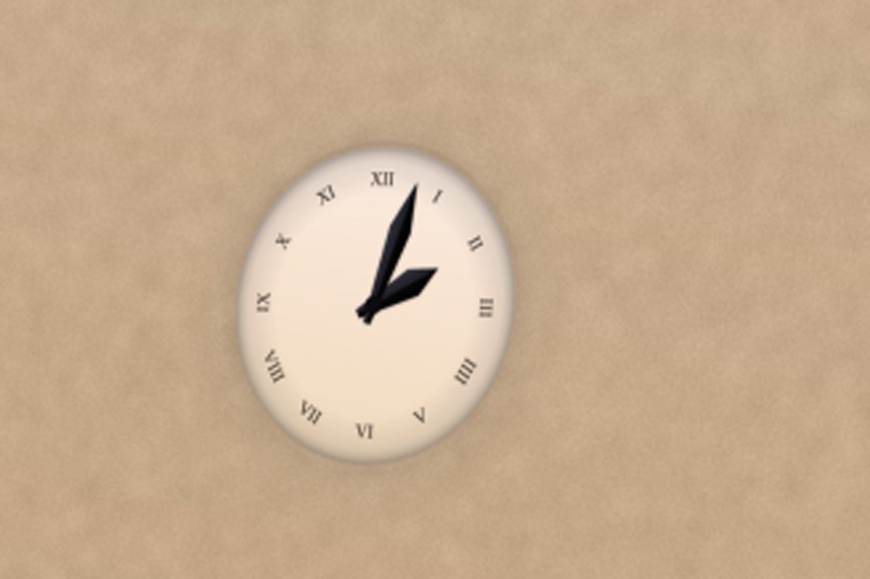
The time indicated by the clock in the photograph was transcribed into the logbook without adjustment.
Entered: 2:03
